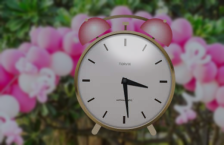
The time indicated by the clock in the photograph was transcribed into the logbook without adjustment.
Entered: 3:29
